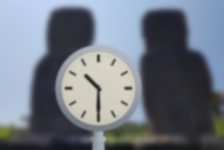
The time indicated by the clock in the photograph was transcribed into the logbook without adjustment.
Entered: 10:30
